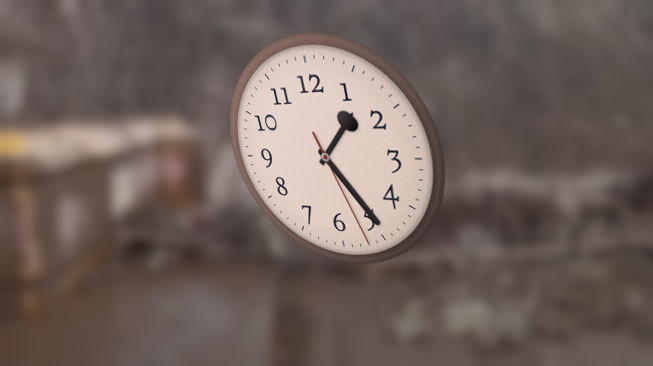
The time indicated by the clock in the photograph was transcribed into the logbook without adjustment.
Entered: 1:24:27
